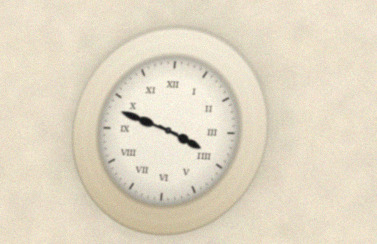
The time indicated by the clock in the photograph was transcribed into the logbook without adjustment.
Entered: 3:48
